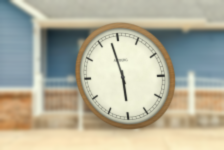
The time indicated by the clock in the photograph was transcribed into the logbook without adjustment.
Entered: 5:58
